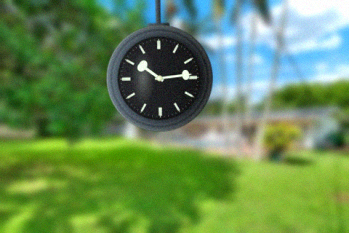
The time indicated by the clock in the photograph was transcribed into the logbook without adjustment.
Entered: 10:14
